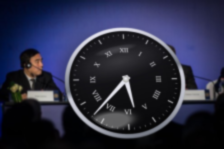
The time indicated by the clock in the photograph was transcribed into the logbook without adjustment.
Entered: 5:37
